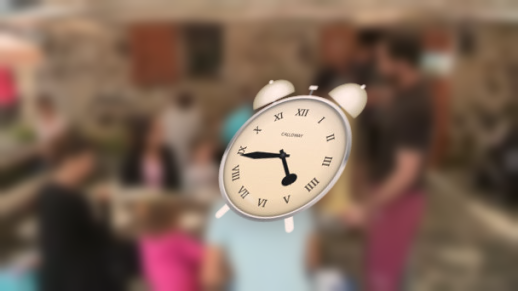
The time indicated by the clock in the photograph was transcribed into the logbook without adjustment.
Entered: 4:44
